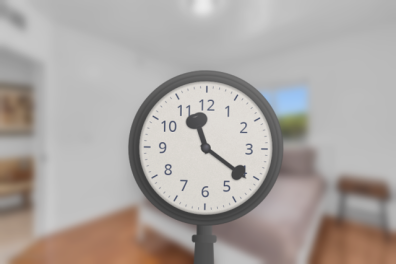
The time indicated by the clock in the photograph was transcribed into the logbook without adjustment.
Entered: 11:21
